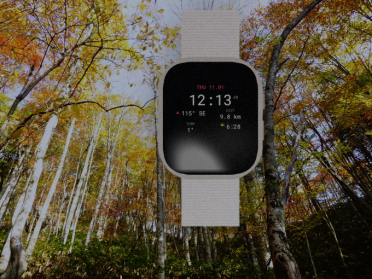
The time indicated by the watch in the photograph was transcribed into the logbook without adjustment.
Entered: 12:13
